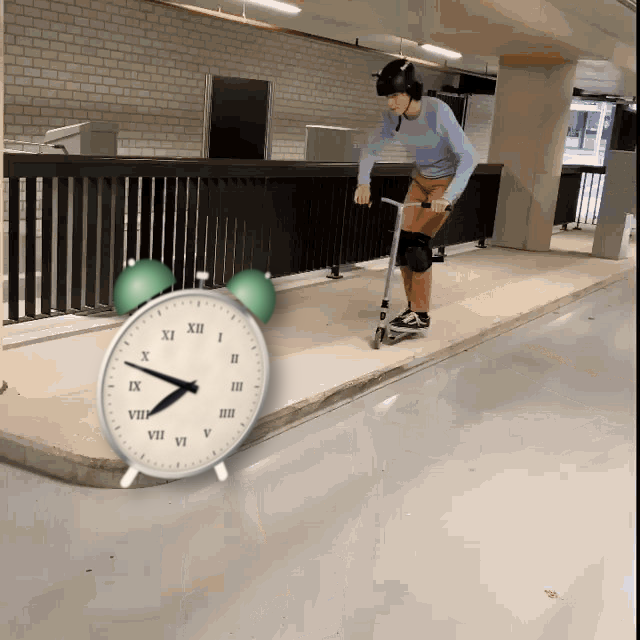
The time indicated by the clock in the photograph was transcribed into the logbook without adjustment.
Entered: 7:48
